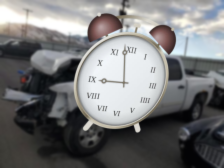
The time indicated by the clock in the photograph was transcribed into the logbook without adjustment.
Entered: 8:58
